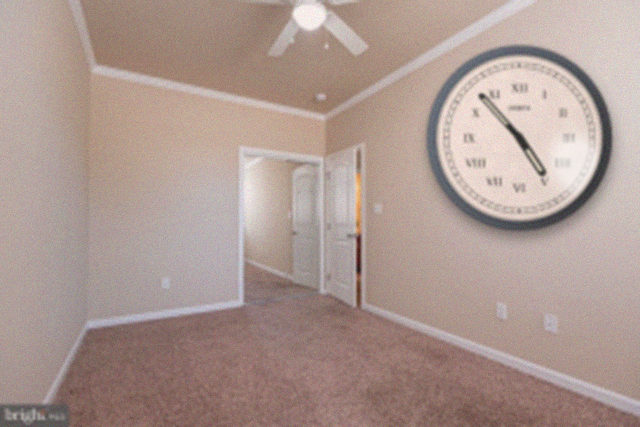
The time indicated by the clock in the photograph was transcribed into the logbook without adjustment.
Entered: 4:53
